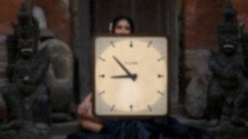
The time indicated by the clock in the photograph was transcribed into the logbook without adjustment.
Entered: 8:53
